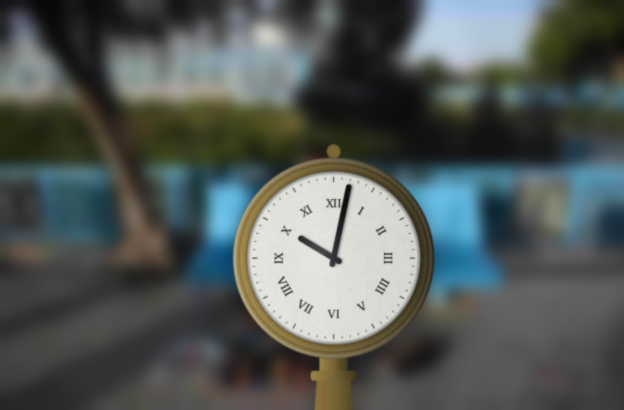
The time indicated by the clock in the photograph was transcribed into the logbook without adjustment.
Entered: 10:02
